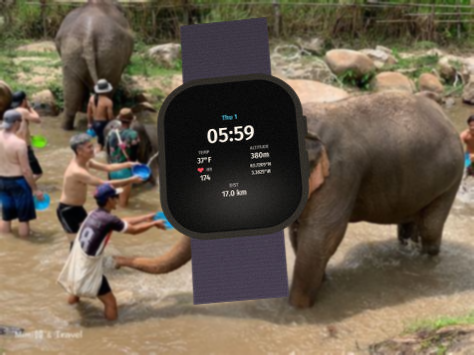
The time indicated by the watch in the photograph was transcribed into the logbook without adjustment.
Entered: 5:59
